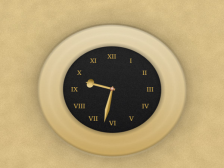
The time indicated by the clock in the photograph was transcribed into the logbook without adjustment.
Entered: 9:32
